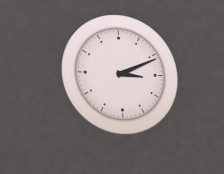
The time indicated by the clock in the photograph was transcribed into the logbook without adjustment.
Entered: 3:11
